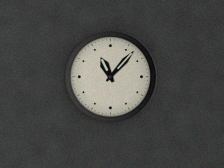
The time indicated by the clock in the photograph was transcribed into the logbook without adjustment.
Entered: 11:07
